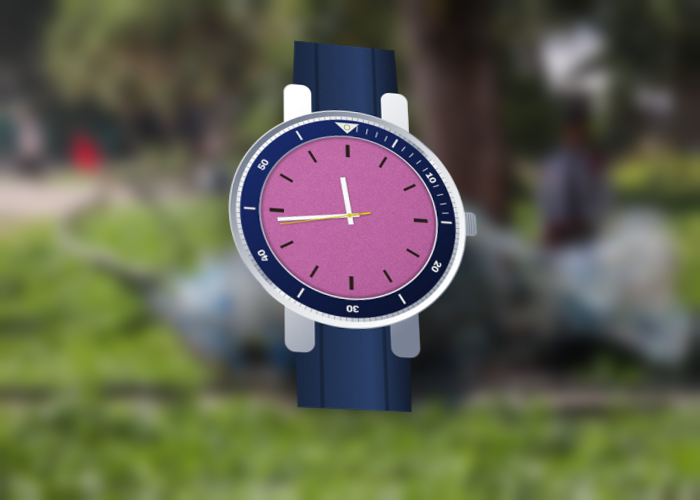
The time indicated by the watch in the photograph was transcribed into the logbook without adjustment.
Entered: 11:43:43
